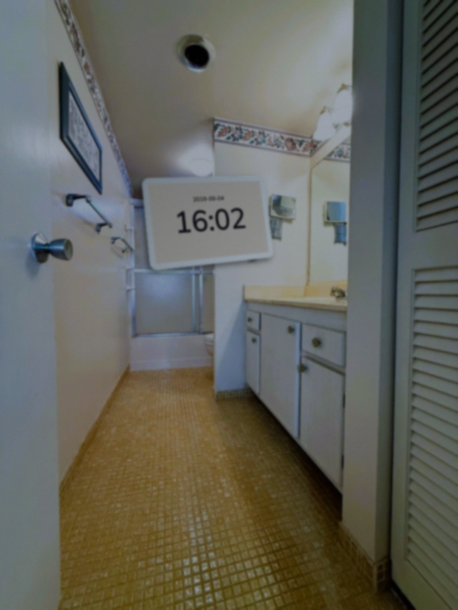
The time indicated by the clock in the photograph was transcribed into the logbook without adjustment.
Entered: 16:02
